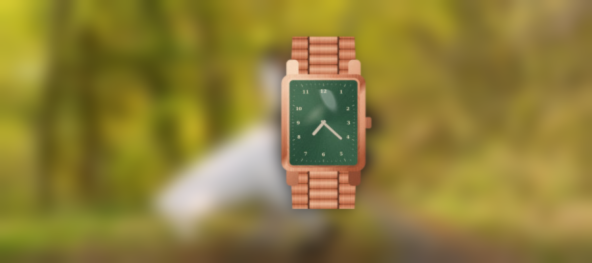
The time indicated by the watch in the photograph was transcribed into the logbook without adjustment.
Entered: 7:22
